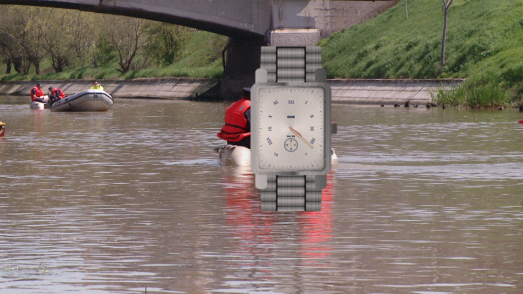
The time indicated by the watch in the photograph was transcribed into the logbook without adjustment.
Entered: 4:22
